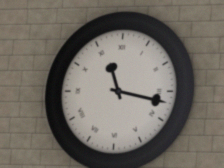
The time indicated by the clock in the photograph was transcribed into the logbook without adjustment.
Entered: 11:17
